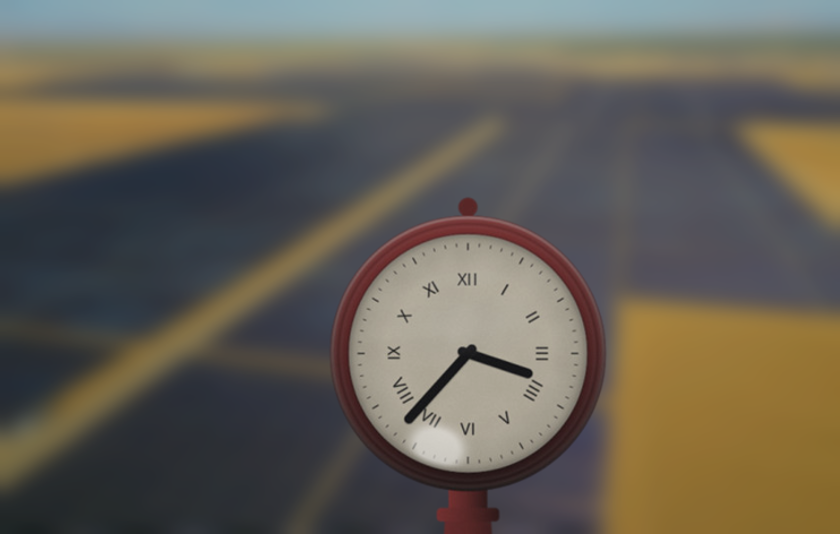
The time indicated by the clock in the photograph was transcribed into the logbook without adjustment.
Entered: 3:37
